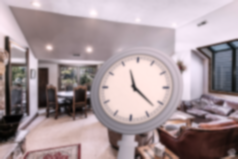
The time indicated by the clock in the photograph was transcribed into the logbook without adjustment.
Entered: 11:22
